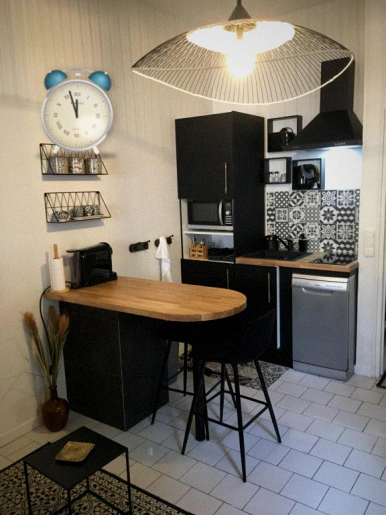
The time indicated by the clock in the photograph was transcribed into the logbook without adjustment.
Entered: 11:57
